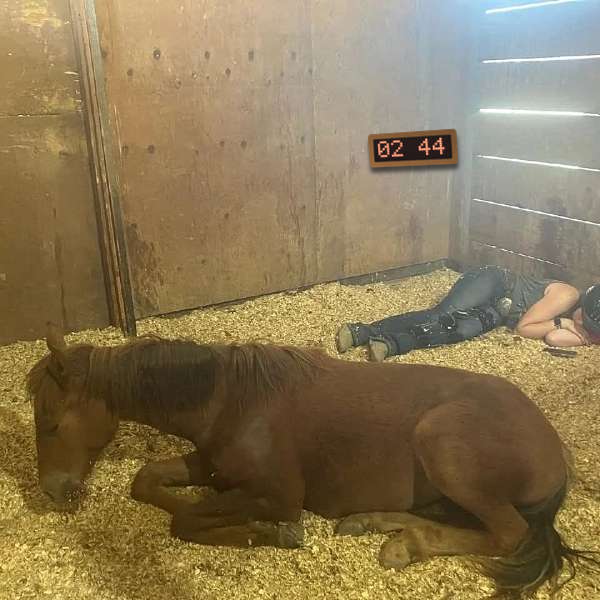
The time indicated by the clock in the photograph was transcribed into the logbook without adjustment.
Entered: 2:44
